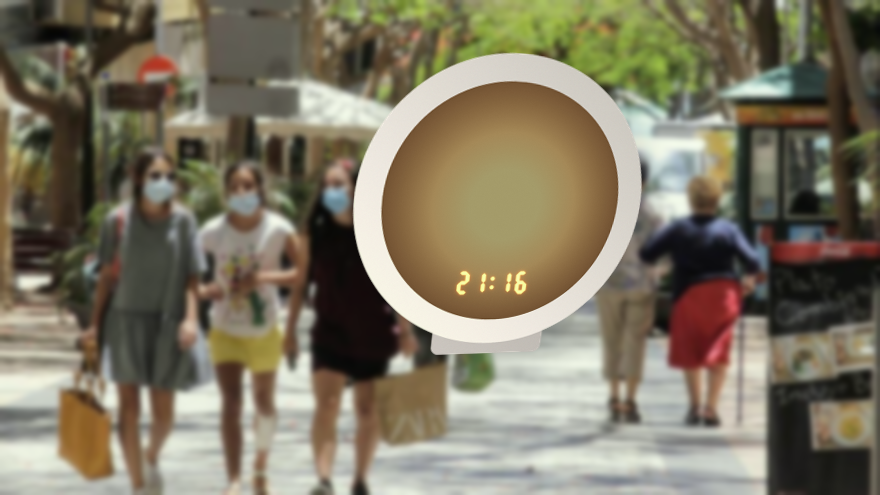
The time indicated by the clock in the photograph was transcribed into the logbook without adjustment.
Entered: 21:16
